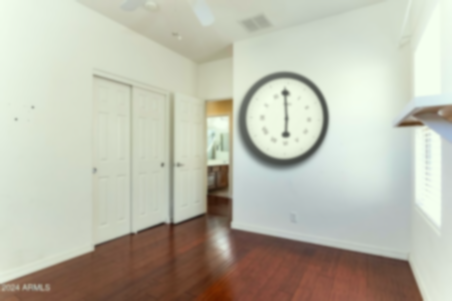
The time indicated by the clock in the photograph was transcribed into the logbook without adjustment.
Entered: 5:59
